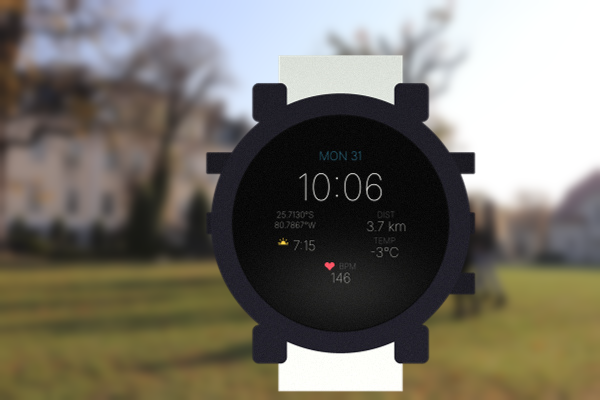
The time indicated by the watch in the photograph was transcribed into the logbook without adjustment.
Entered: 10:06
